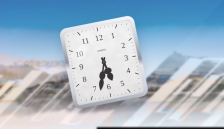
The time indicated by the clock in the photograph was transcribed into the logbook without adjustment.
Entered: 5:33
